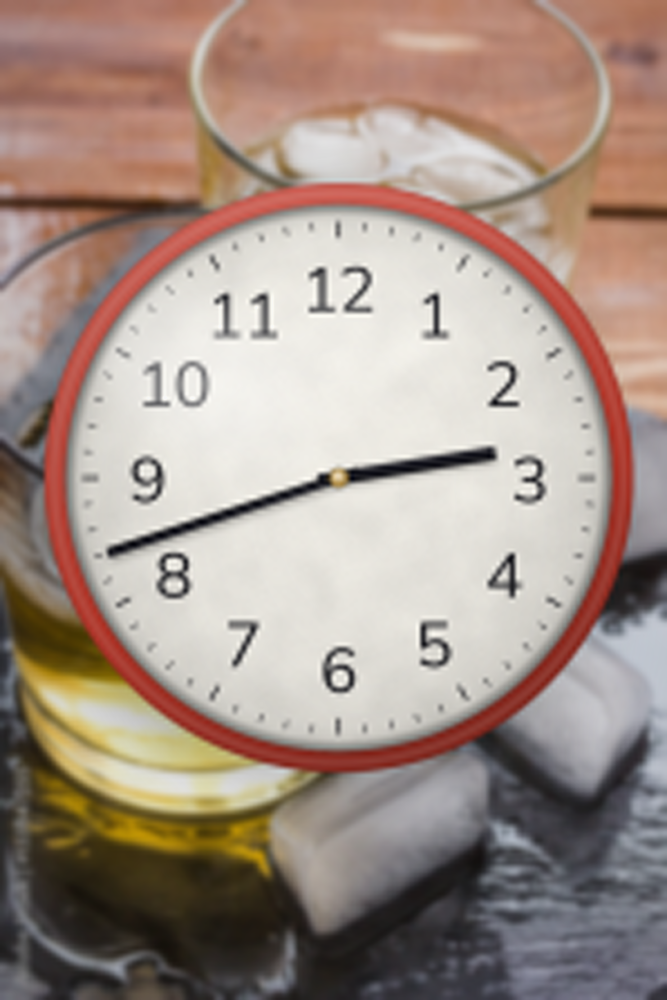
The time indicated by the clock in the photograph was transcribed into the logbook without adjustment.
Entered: 2:42
